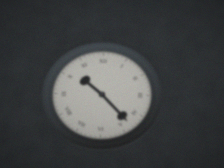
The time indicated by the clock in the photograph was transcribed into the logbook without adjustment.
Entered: 10:23
